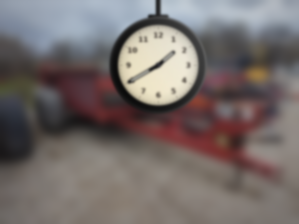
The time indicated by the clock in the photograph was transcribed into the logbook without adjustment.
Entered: 1:40
